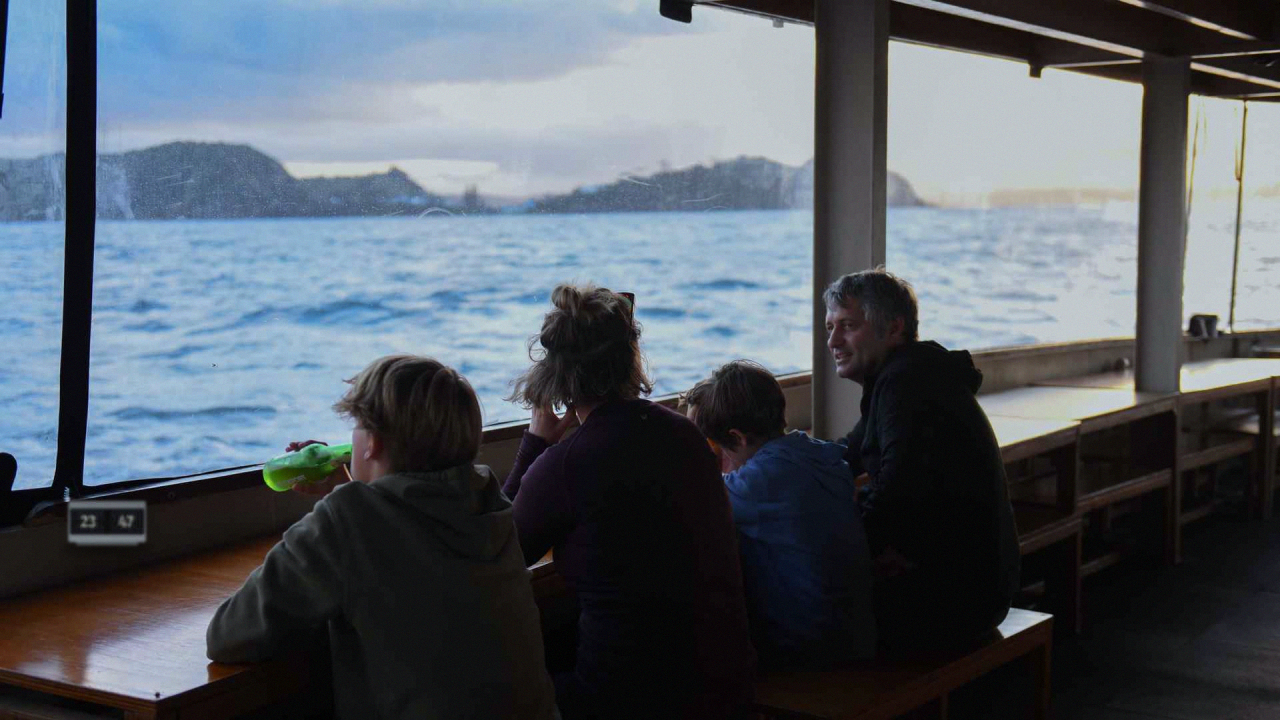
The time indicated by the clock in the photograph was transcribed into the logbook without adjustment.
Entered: 23:47
